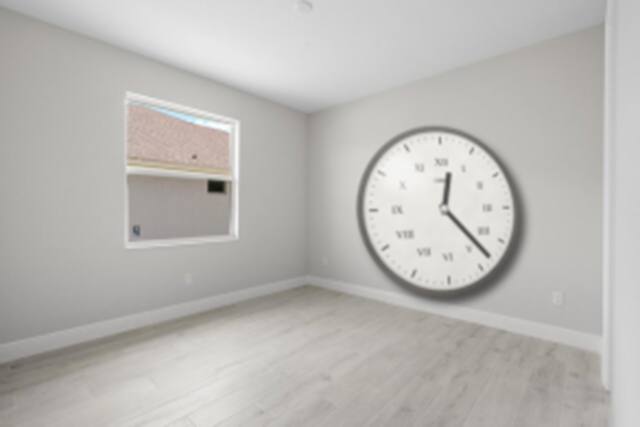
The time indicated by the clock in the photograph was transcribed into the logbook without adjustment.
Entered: 12:23
